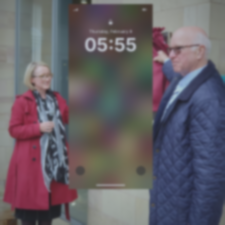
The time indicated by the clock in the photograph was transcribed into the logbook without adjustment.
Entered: 5:55
